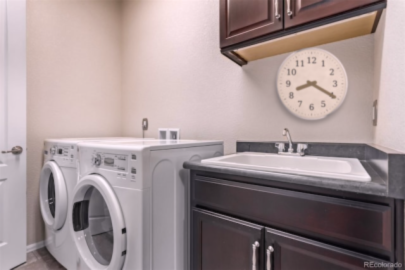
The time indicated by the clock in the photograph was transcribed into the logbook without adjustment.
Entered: 8:20
